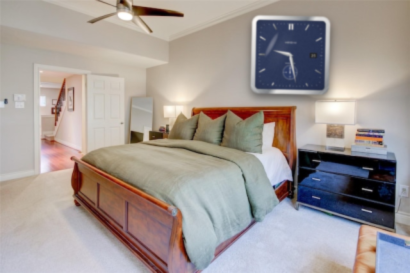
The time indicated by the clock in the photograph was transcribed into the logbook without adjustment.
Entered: 9:28
